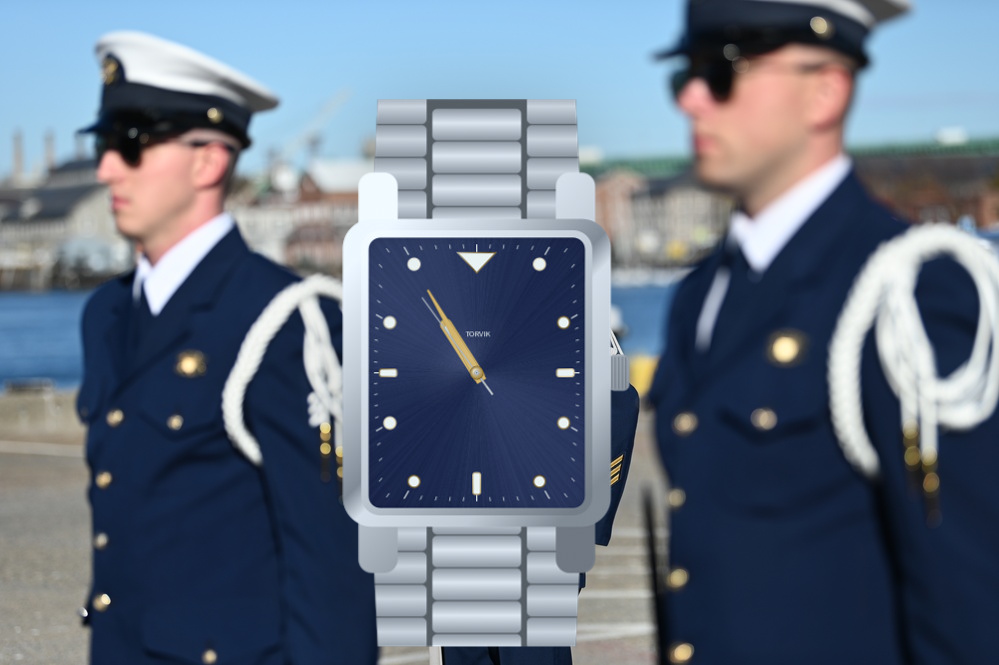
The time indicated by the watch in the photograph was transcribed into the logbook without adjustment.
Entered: 10:54:54
